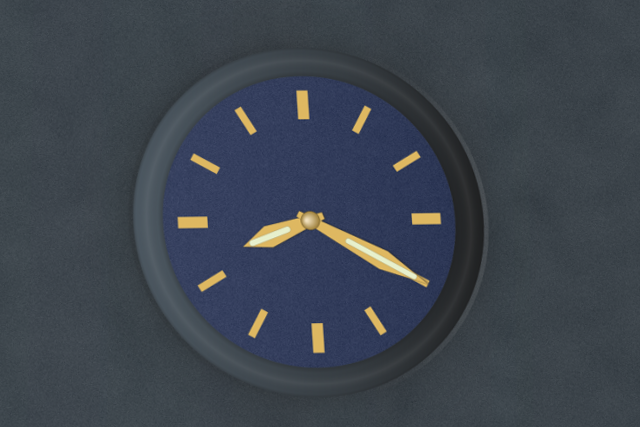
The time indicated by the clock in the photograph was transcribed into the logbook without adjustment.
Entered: 8:20
